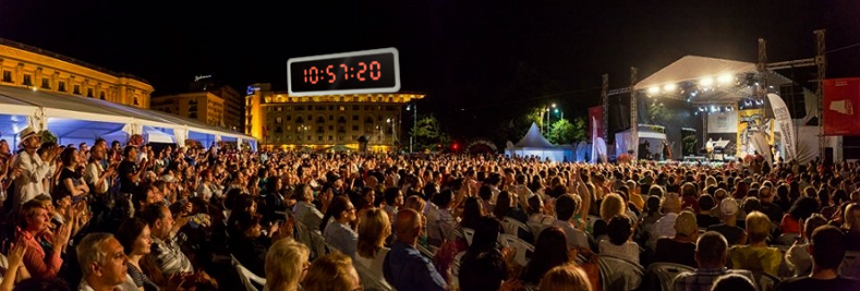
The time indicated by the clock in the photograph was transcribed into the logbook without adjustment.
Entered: 10:57:20
